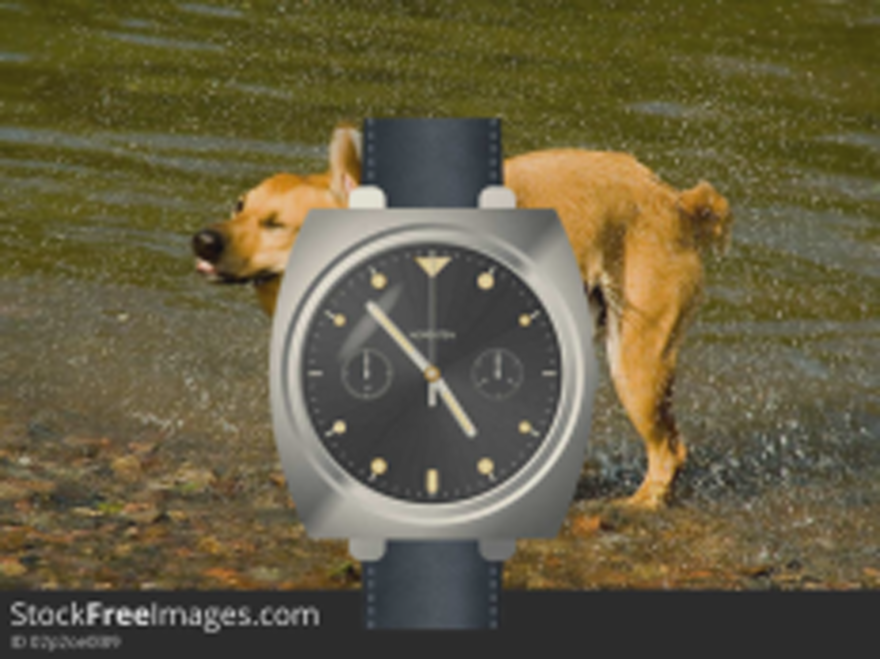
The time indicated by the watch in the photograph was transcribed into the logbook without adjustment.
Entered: 4:53
